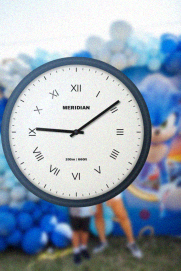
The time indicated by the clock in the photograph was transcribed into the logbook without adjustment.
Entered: 9:09
